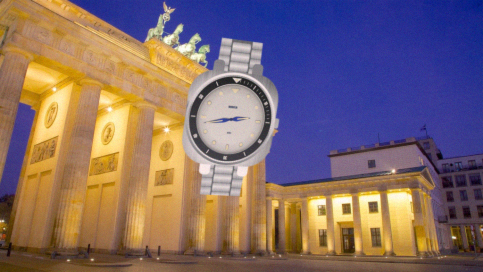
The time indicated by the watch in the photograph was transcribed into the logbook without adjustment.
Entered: 2:43
